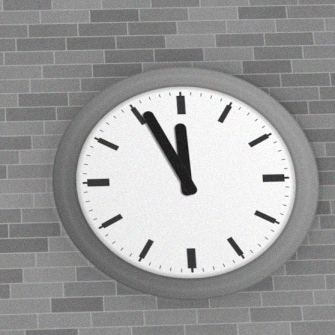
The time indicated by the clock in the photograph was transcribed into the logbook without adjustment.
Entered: 11:56
